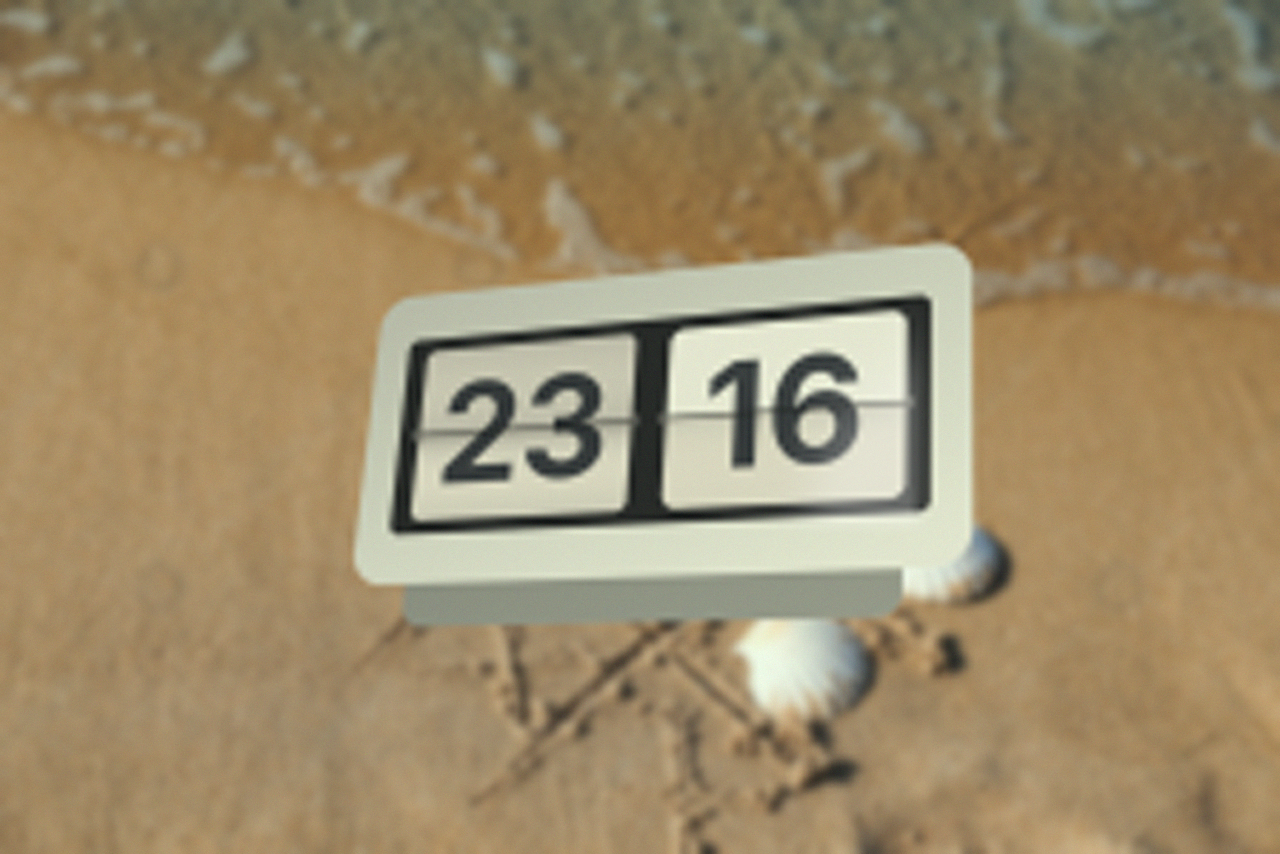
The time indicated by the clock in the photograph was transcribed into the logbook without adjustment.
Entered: 23:16
